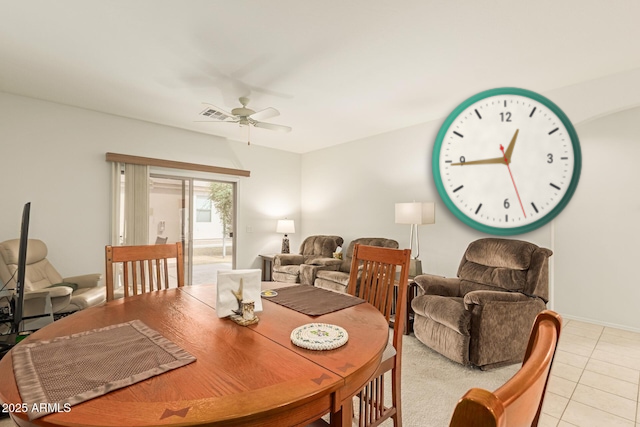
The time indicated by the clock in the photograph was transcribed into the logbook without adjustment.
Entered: 12:44:27
